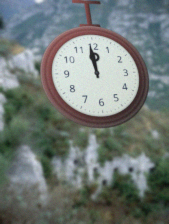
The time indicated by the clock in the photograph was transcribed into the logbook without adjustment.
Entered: 11:59
